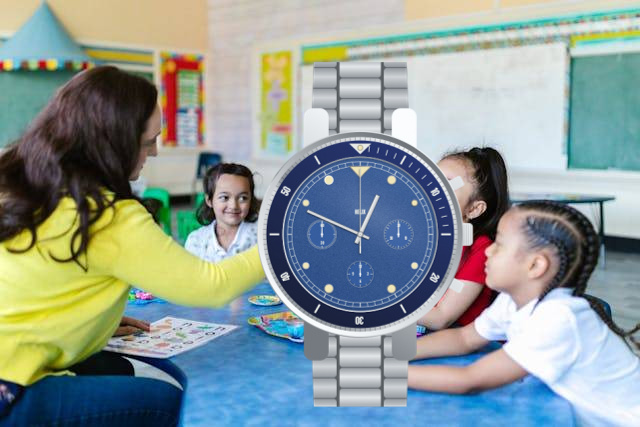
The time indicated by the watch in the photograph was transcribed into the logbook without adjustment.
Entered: 12:49
